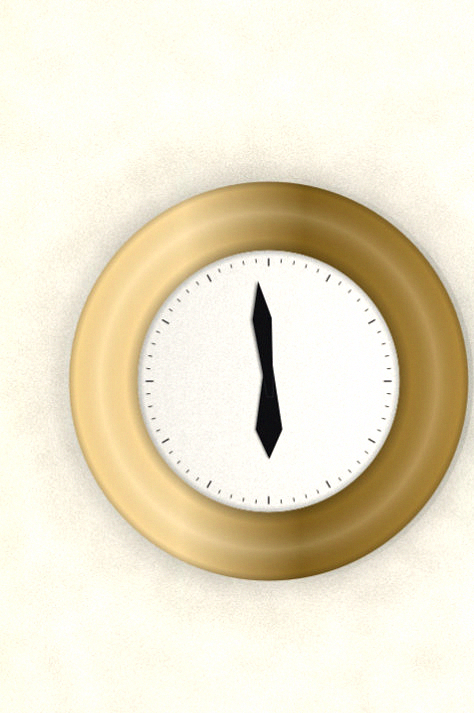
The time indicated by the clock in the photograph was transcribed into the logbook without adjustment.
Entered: 5:59
